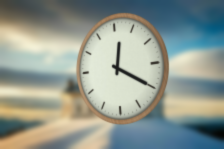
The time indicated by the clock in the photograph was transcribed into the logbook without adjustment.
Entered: 12:20
